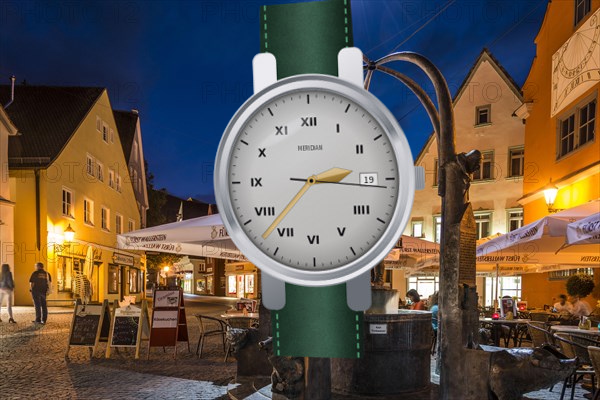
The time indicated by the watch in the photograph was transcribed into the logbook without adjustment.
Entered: 2:37:16
